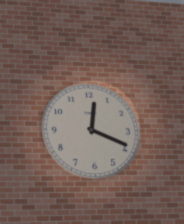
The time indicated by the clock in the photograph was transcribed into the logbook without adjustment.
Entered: 12:19
